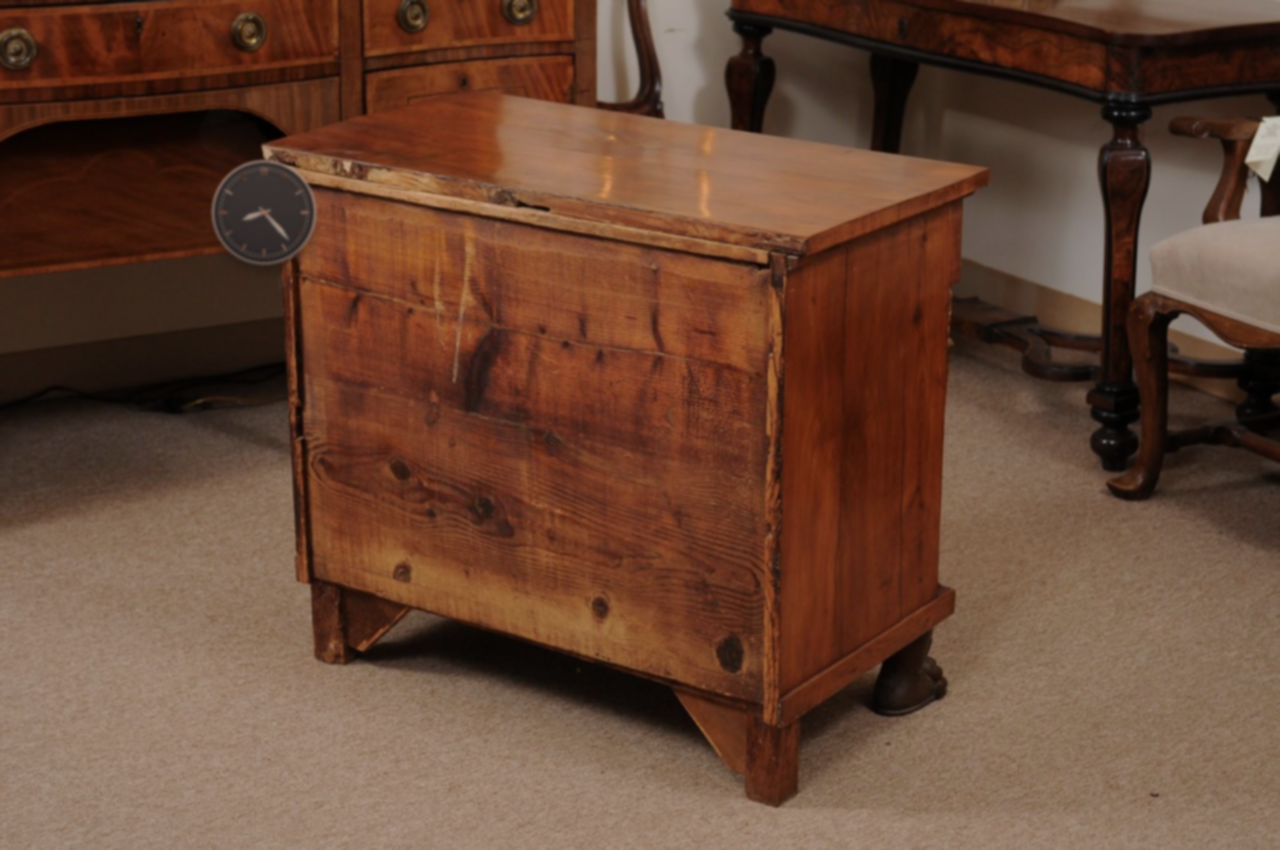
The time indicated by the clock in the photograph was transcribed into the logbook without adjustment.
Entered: 8:23
